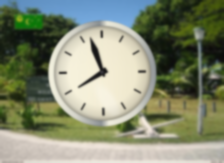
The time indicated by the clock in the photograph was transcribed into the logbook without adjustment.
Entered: 7:57
